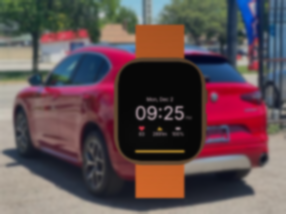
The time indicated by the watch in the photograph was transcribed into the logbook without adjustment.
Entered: 9:25
